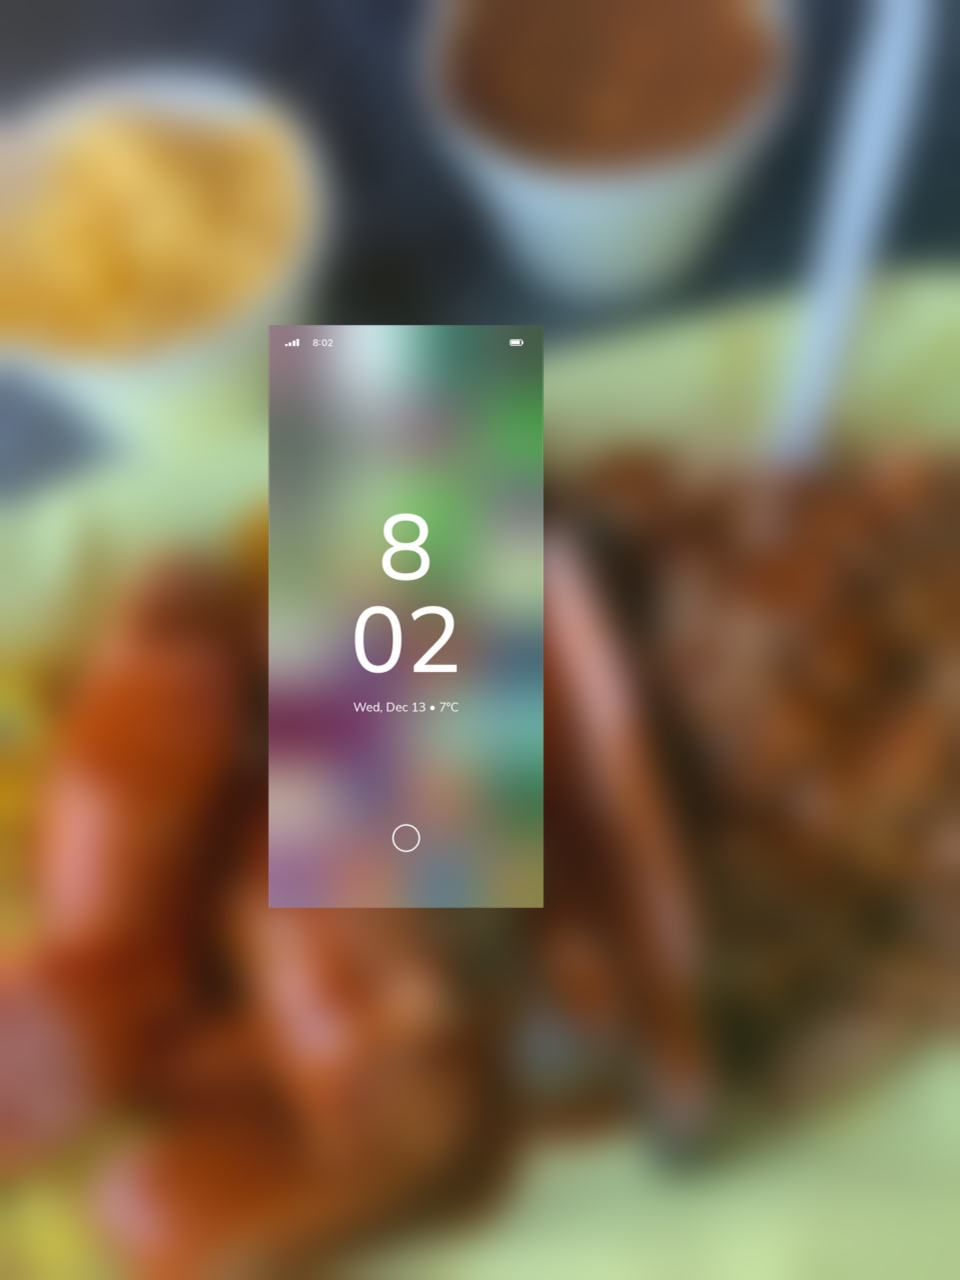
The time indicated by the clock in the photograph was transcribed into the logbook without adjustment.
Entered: 8:02
